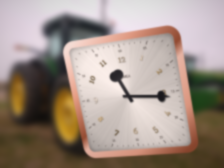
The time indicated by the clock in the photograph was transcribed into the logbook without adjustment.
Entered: 11:16
